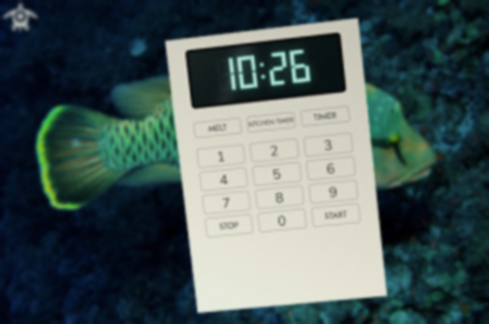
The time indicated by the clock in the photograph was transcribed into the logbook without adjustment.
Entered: 10:26
